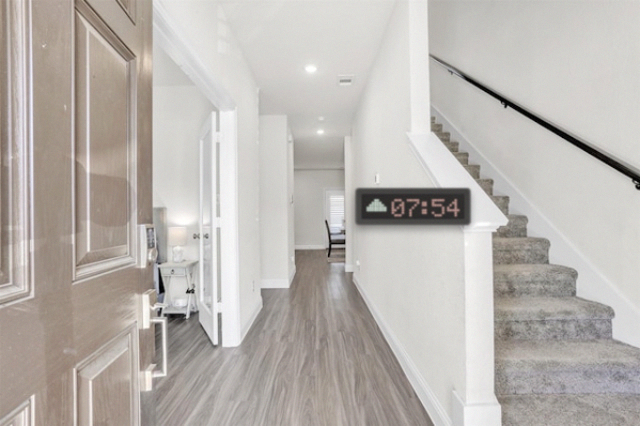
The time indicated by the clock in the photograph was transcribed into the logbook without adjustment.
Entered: 7:54
